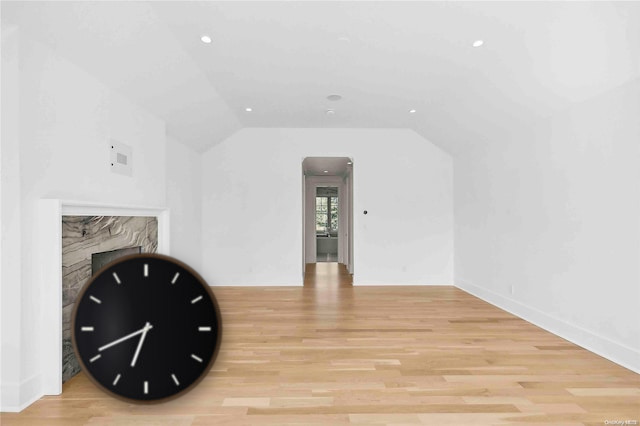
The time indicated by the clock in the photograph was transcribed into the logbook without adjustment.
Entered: 6:41
